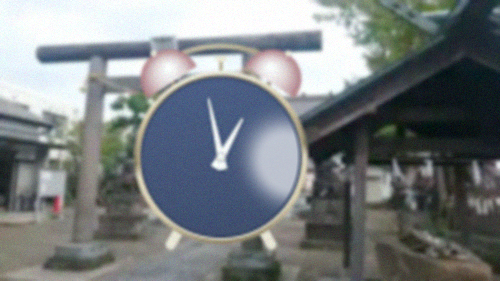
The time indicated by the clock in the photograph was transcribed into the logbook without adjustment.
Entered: 12:58
